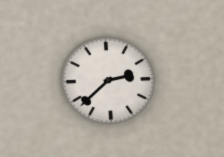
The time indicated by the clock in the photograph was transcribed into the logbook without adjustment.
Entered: 2:38
